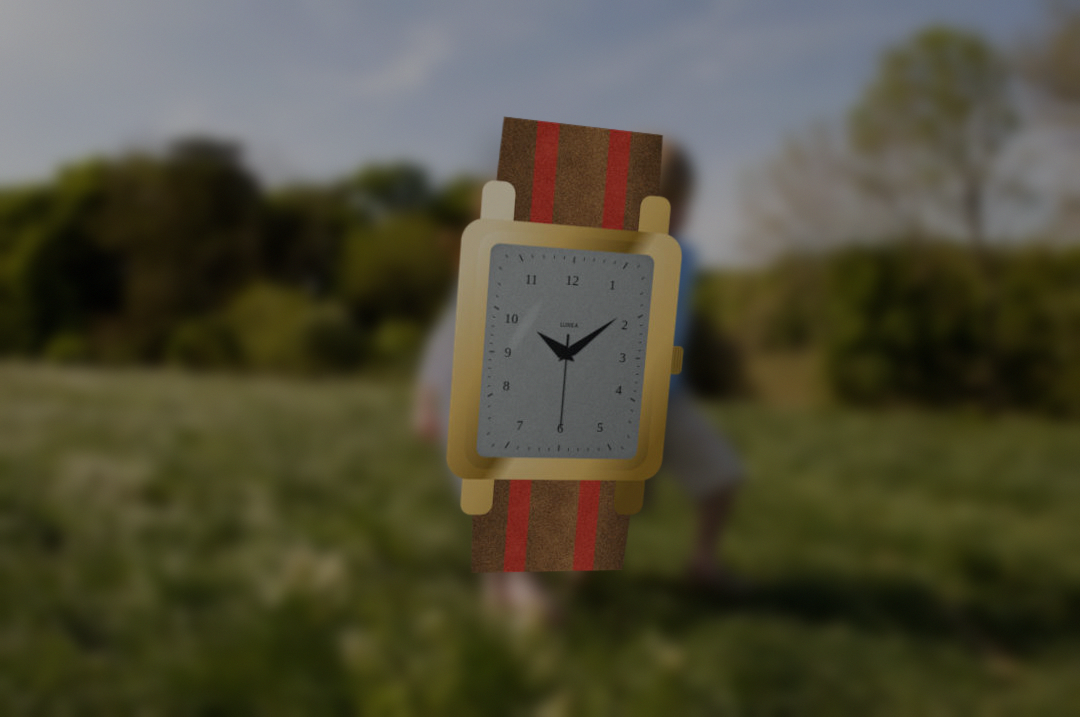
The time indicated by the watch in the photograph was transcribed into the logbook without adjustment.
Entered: 10:08:30
